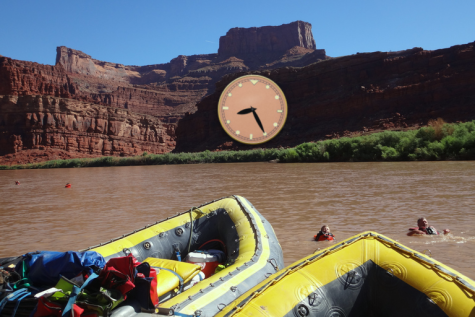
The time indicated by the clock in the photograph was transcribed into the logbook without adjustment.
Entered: 8:25
